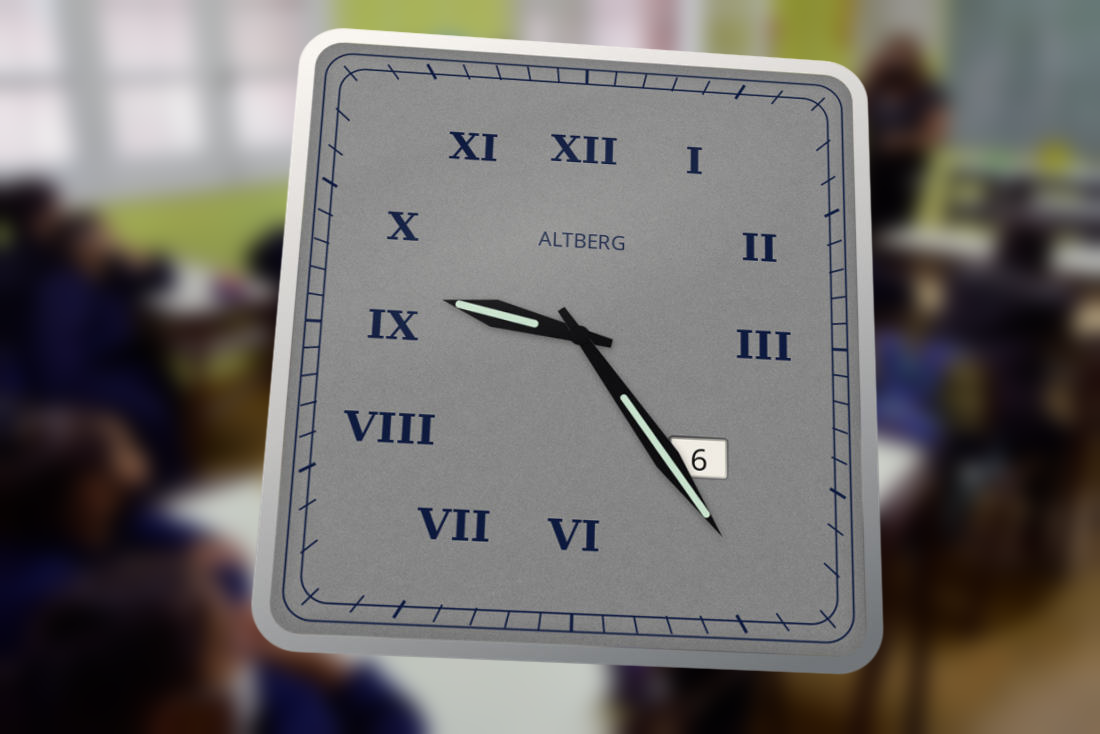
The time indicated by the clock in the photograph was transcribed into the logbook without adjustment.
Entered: 9:24
